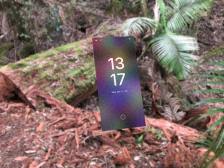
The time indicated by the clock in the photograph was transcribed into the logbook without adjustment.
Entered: 13:17
